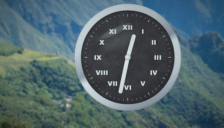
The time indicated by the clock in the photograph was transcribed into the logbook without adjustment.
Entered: 12:32
